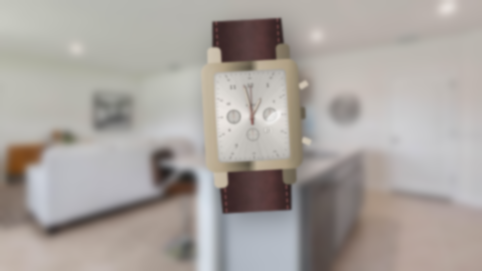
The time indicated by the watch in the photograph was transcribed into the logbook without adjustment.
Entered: 12:58
